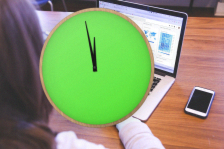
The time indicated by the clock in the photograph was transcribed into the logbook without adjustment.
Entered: 11:58
